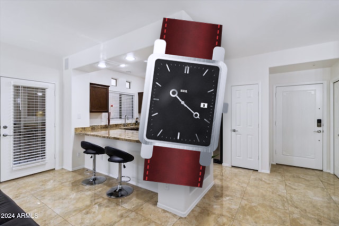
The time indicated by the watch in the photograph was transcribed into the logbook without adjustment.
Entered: 10:21
